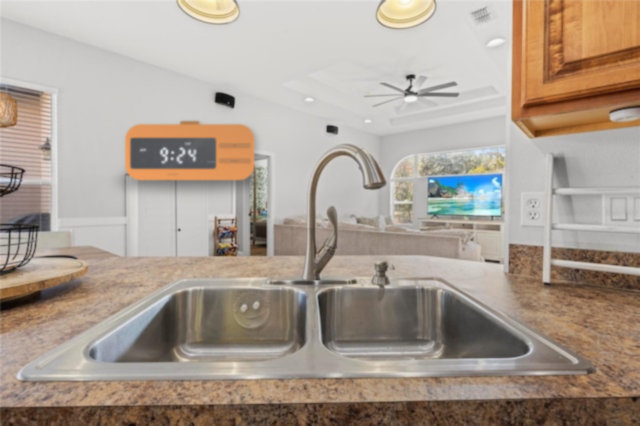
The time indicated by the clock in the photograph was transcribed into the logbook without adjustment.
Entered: 9:24
